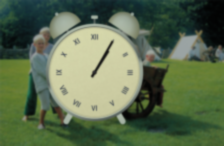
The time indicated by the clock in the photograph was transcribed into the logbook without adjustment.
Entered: 1:05
